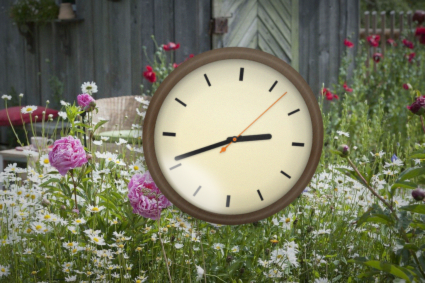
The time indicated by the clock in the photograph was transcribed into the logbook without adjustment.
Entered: 2:41:07
